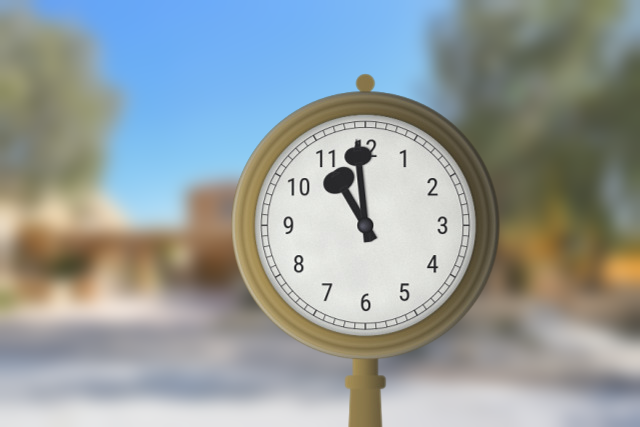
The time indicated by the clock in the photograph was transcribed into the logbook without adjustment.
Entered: 10:59
